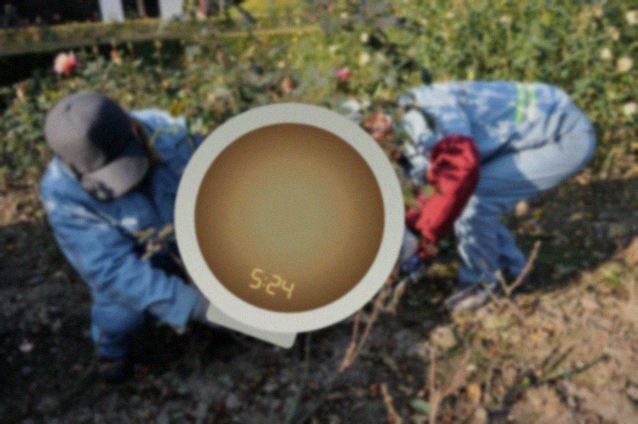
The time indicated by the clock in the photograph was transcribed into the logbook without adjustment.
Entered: 5:24
